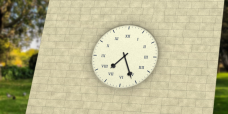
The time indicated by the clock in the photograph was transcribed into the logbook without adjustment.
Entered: 7:26
